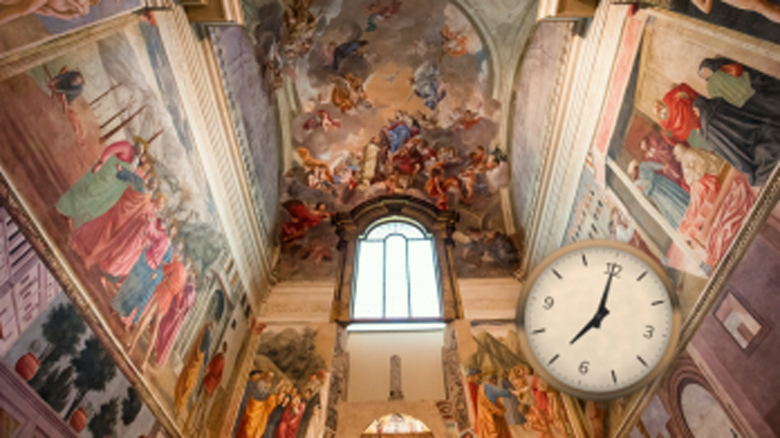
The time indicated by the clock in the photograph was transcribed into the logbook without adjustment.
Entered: 7:00
